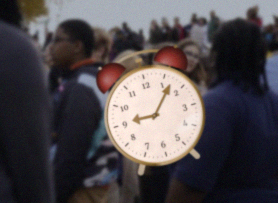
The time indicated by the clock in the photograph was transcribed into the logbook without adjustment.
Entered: 9:07
